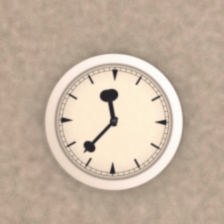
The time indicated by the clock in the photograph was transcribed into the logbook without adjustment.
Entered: 11:37
